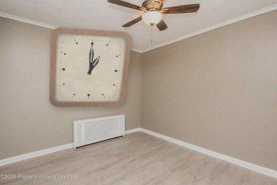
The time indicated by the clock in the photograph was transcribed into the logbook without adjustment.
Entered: 1:00
